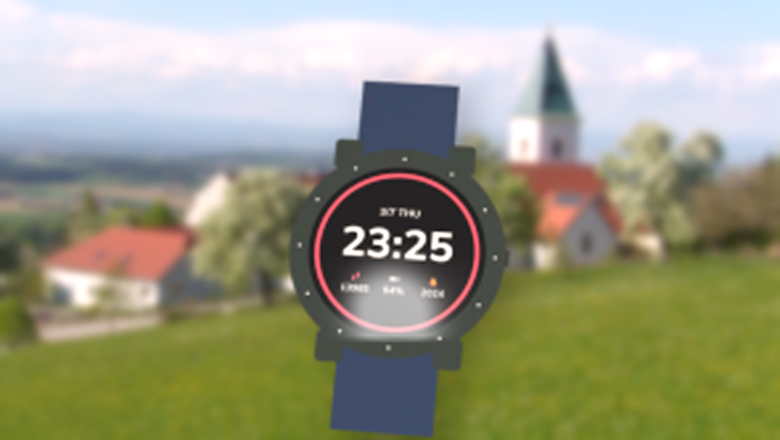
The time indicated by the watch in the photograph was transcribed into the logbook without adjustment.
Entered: 23:25
